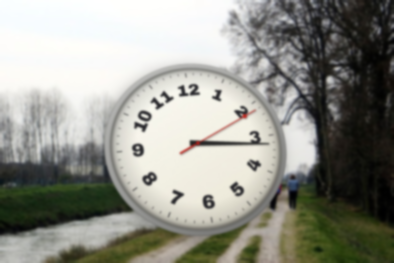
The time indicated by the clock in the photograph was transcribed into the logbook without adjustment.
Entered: 3:16:11
